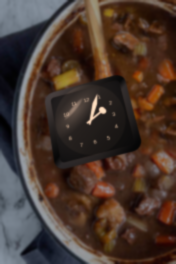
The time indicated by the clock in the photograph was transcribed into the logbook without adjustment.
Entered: 2:04
